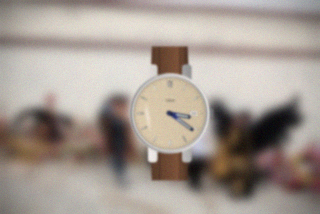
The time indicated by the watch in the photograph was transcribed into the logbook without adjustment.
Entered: 3:21
